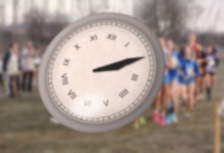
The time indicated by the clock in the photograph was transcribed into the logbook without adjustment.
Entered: 2:10
